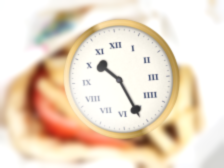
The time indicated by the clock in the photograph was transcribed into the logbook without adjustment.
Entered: 10:26
